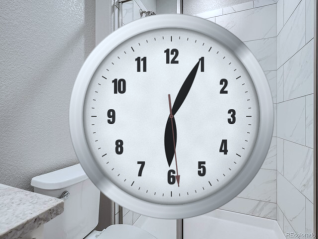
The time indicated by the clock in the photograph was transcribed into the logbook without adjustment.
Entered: 6:04:29
